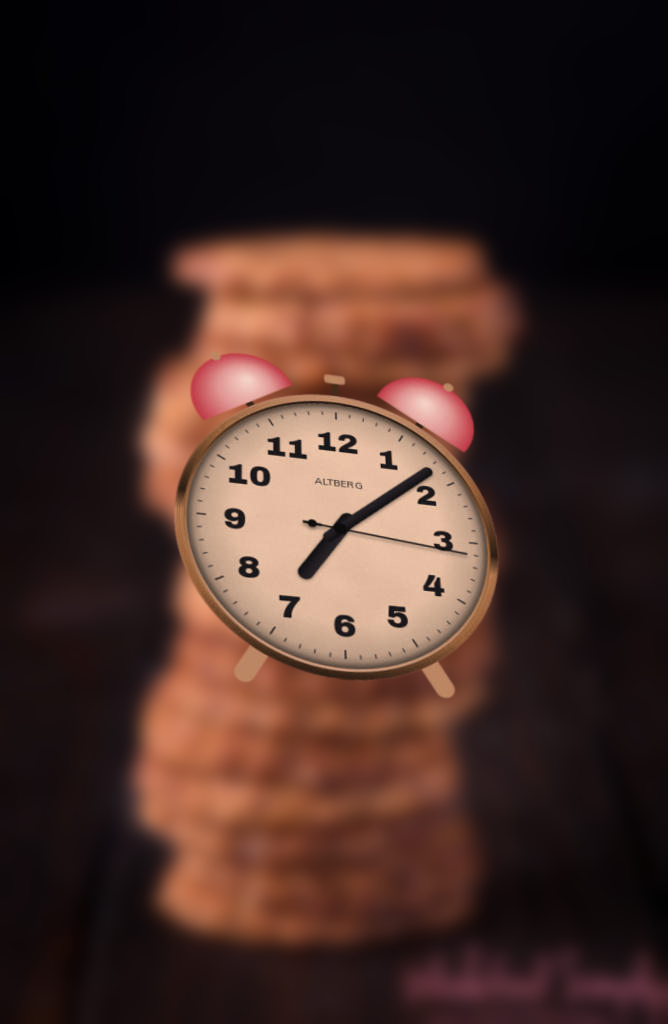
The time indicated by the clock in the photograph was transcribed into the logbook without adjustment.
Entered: 7:08:16
